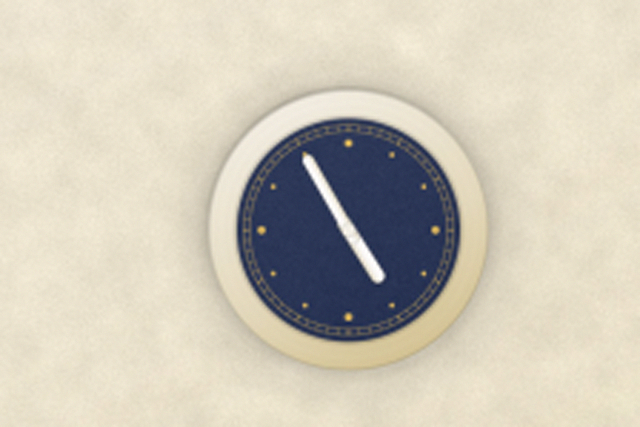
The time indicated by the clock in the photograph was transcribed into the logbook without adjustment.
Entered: 4:55
